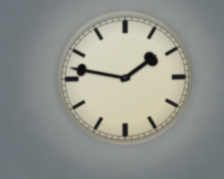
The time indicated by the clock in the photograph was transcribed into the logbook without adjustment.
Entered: 1:47
